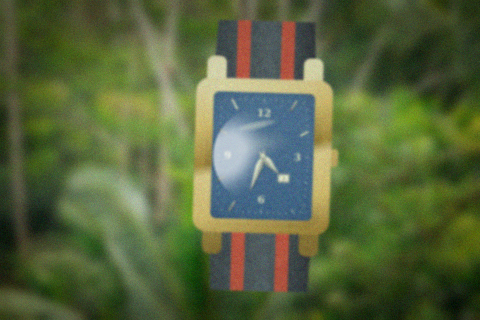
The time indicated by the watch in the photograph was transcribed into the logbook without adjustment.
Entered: 4:33
